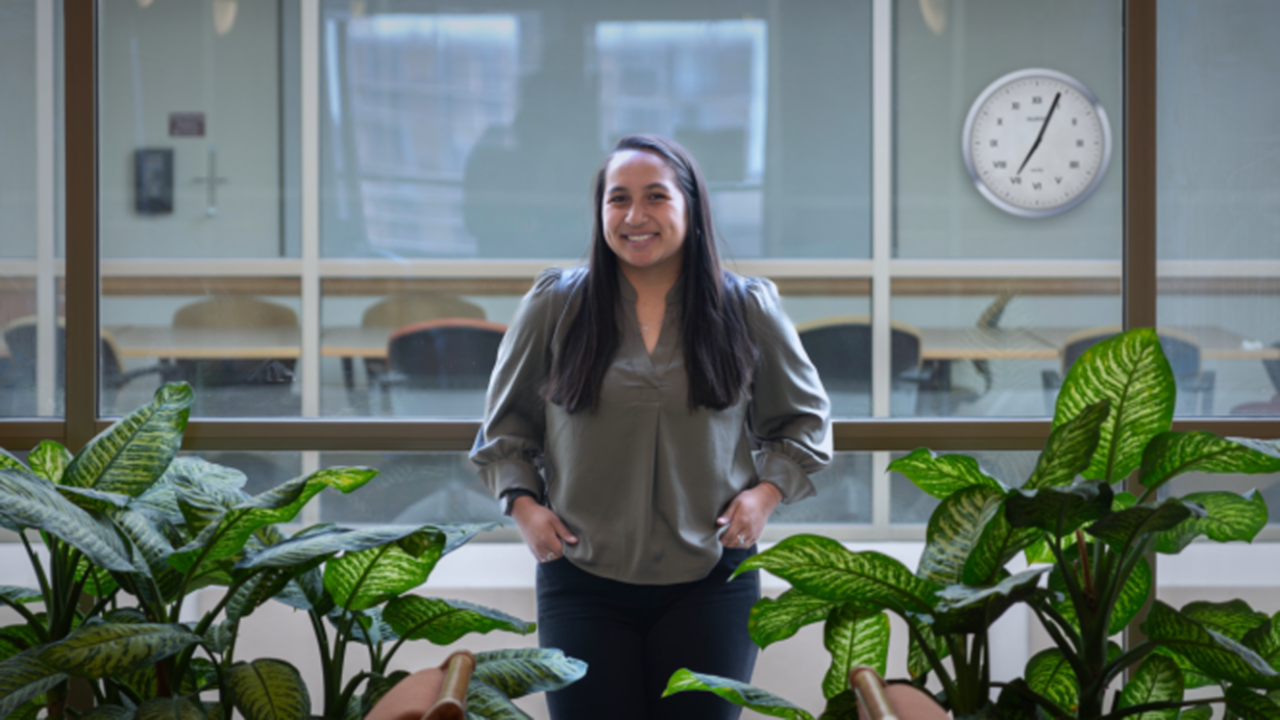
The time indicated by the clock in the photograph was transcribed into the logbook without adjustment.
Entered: 7:04
